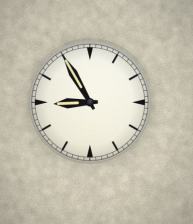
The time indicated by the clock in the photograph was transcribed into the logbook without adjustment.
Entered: 8:55
